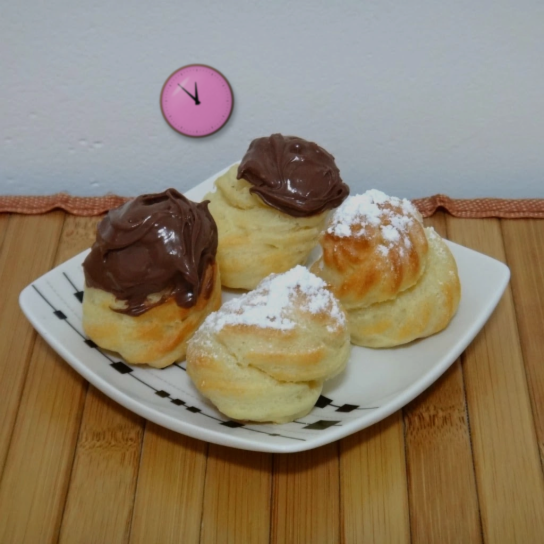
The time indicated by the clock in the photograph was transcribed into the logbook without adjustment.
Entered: 11:52
